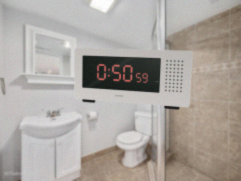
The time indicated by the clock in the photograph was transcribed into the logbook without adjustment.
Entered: 0:50:59
